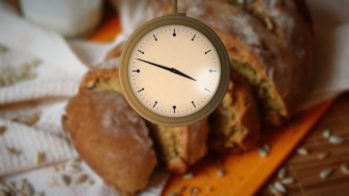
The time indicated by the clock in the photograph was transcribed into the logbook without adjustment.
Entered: 3:48
